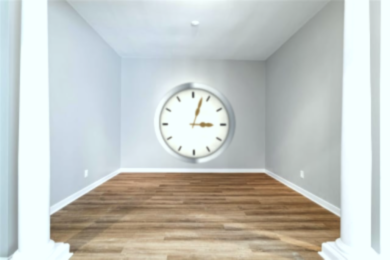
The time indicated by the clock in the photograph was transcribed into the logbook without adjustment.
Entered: 3:03
